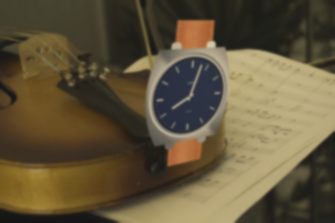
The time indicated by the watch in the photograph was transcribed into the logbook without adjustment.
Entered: 8:03
